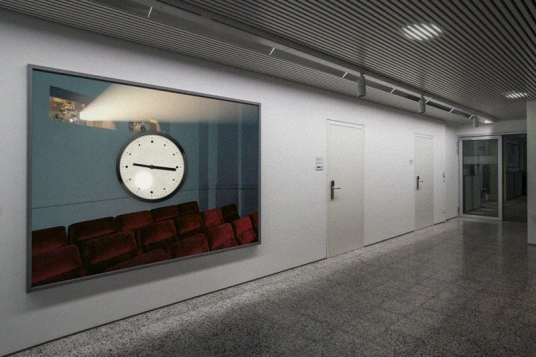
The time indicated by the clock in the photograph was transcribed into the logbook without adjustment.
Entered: 9:16
